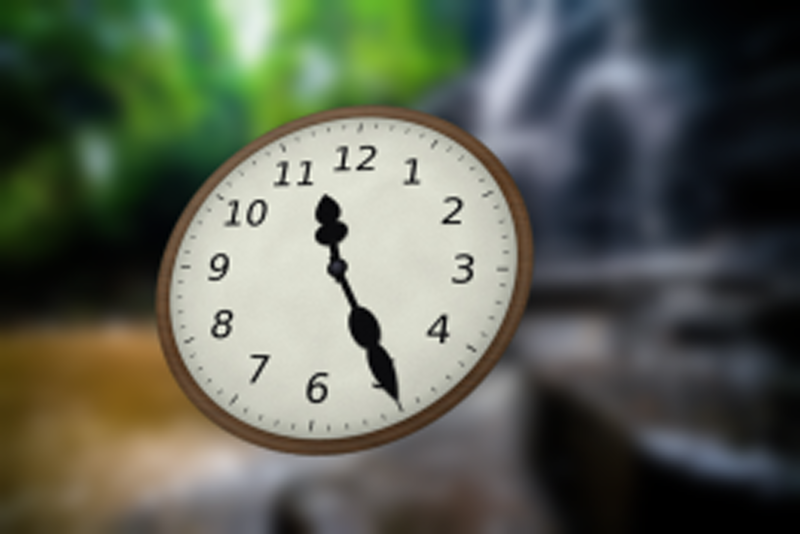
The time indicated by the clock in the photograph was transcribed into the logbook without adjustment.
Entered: 11:25
